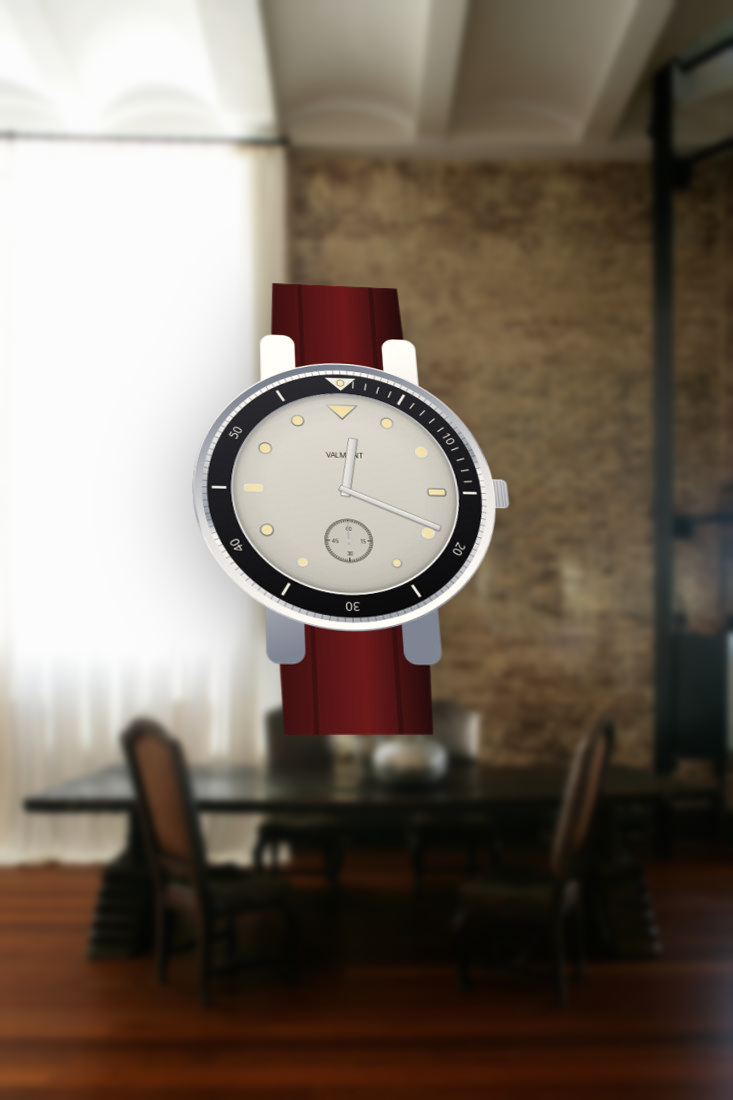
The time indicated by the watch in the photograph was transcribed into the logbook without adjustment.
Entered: 12:19
